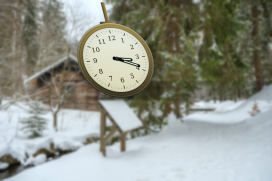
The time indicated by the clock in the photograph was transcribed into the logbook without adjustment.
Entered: 3:19
